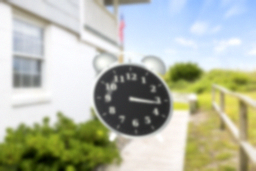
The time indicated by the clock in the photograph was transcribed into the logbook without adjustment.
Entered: 3:16
